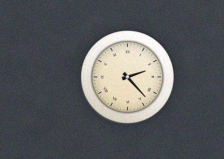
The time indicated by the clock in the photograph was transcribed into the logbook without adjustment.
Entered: 2:23
